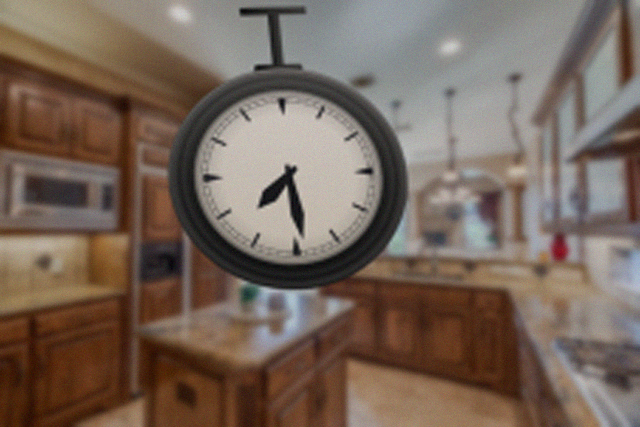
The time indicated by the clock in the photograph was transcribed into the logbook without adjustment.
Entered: 7:29
